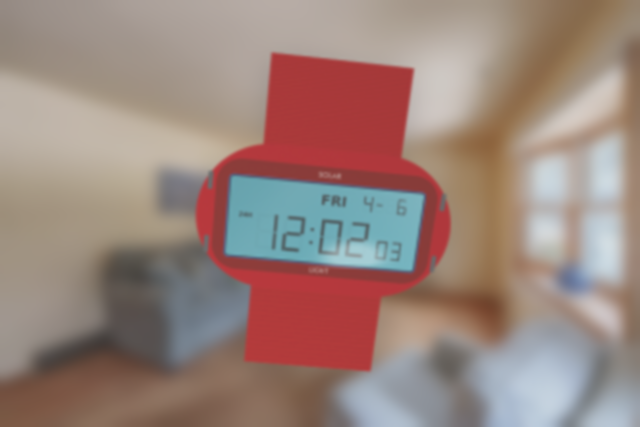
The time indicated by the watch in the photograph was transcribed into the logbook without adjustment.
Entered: 12:02:03
